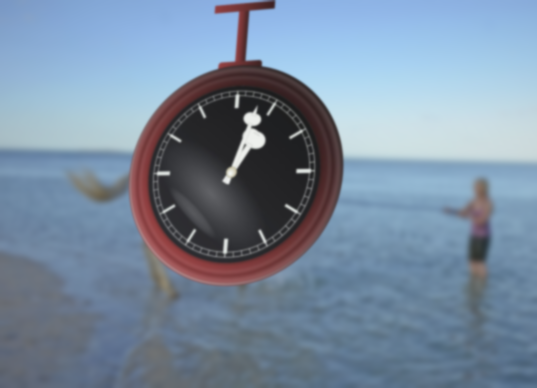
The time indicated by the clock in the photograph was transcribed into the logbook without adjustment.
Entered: 1:03
